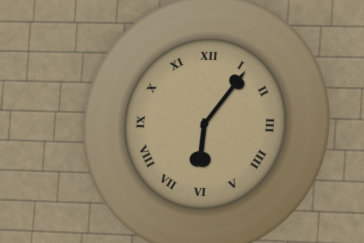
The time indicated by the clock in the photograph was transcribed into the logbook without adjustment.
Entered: 6:06
